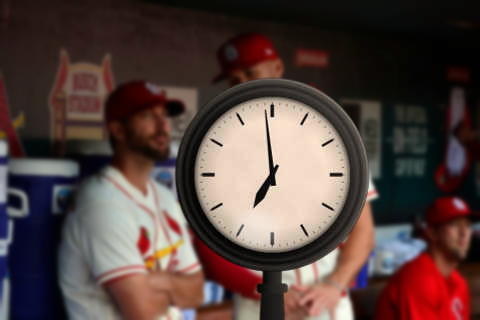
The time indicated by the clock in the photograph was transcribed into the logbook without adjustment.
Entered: 6:59
